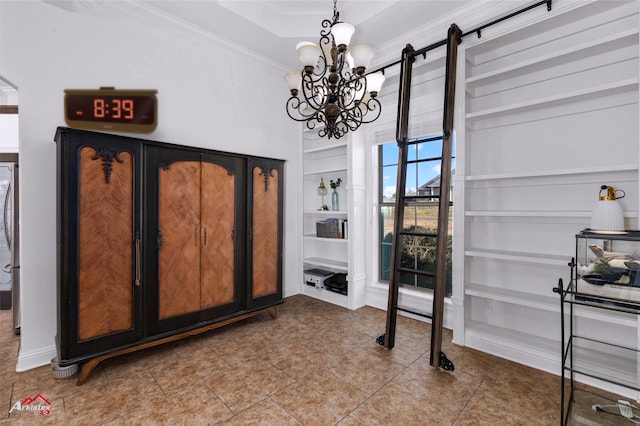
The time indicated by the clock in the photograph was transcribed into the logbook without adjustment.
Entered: 8:39
